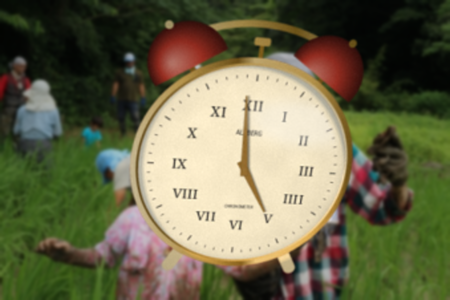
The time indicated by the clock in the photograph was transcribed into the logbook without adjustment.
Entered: 4:59
